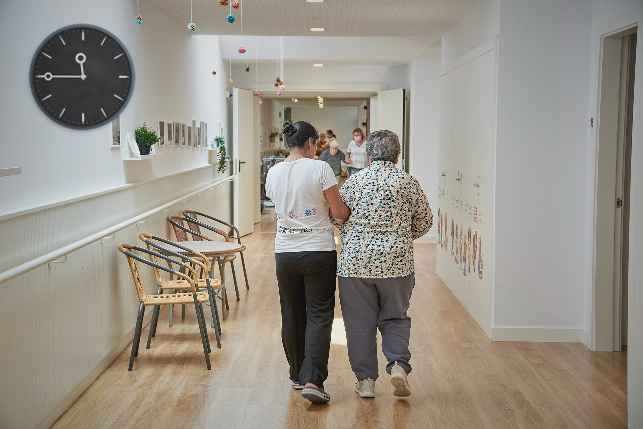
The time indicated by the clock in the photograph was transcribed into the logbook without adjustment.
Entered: 11:45
